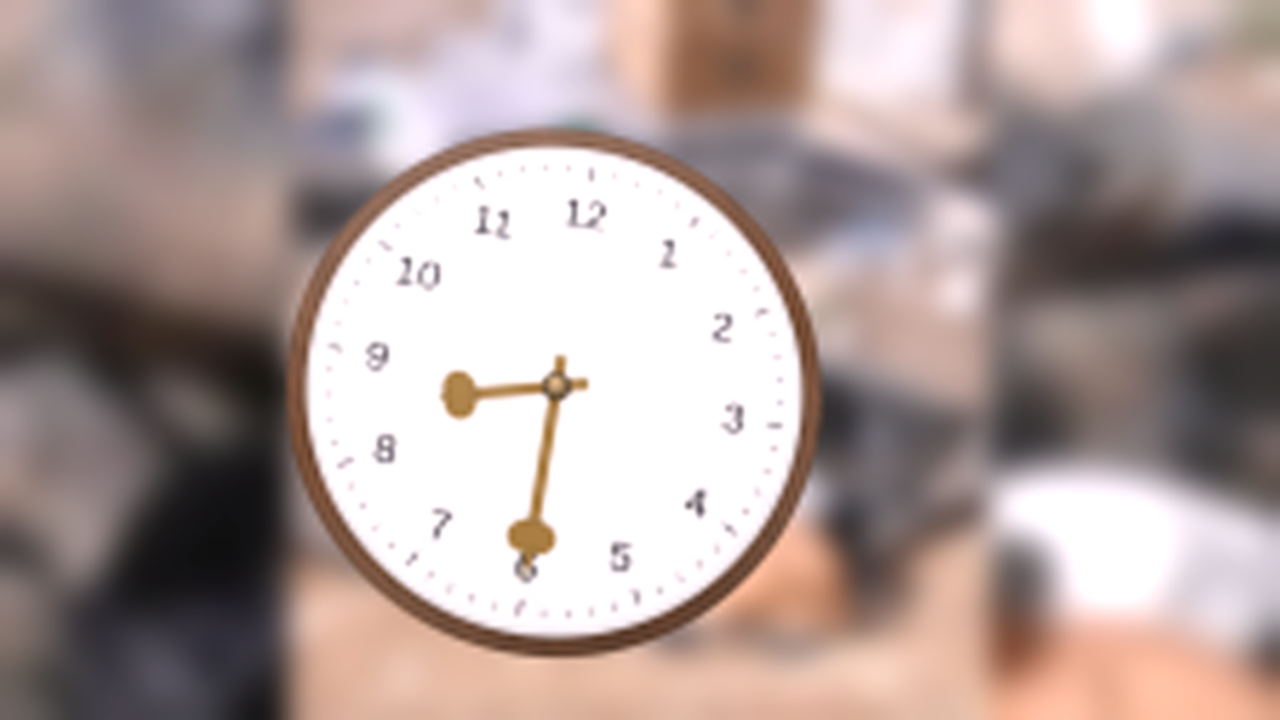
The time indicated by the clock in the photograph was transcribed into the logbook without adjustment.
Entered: 8:30
